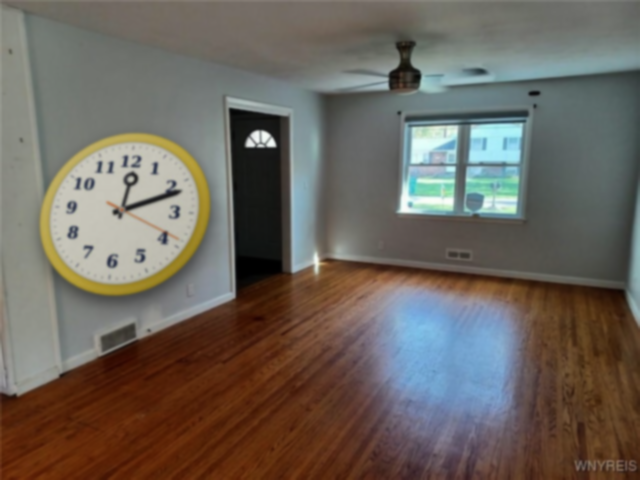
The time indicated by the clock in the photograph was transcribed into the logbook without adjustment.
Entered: 12:11:19
